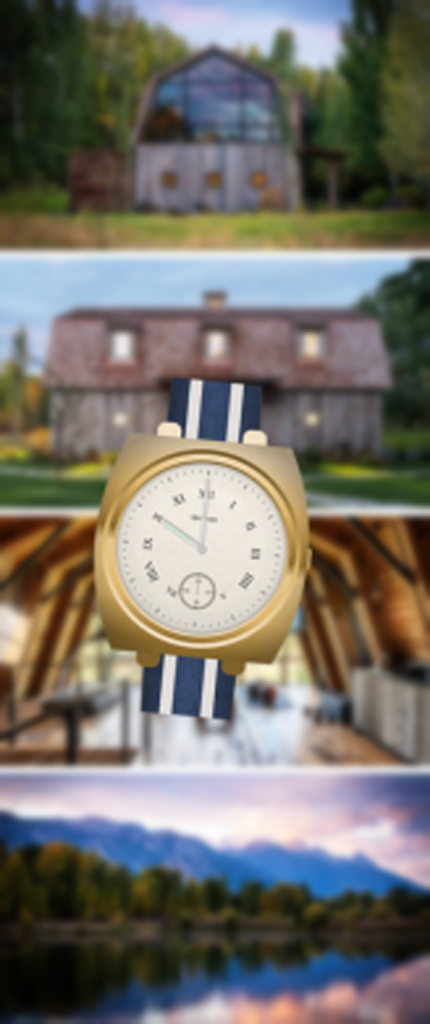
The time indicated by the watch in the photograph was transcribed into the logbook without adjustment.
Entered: 10:00
